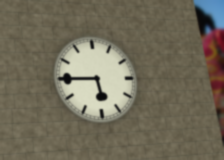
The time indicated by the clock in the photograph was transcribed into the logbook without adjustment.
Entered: 5:45
